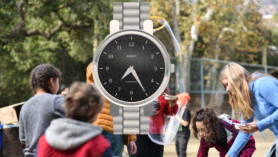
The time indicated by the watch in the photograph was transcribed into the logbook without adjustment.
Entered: 7:25
